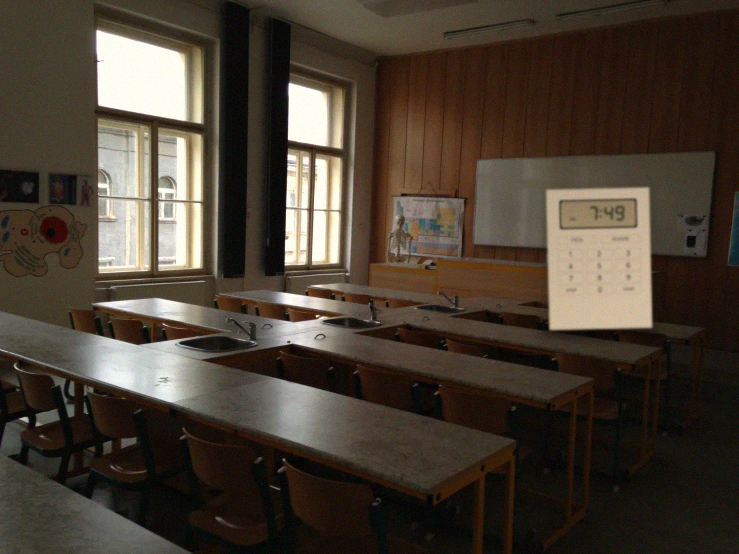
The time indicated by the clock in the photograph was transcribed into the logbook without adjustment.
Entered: 7:49
